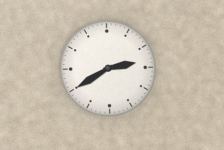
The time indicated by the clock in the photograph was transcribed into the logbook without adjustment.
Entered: 2:40
